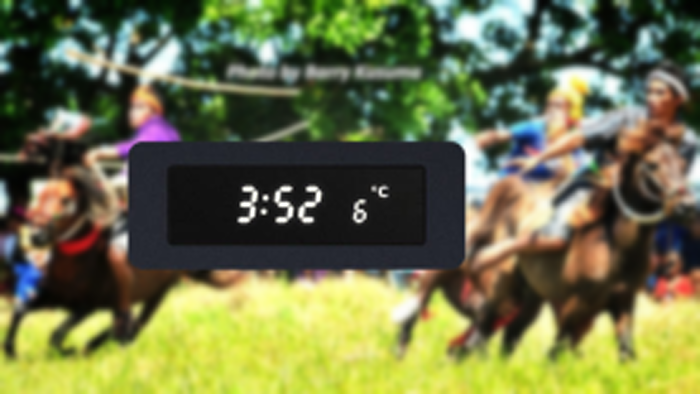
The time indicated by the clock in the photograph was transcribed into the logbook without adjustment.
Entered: 3:52
